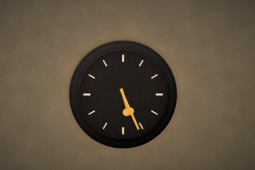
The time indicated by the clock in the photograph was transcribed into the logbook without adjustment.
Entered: 5:26
